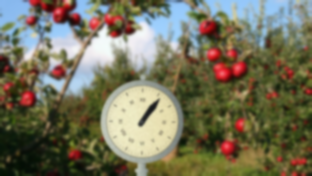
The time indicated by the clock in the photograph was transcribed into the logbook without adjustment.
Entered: 1:06
